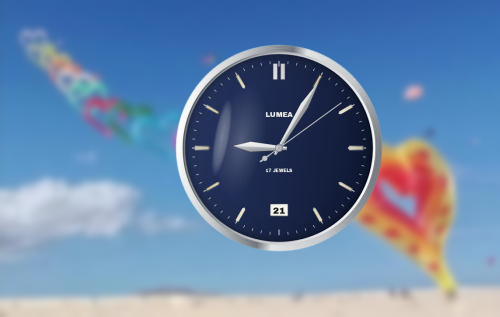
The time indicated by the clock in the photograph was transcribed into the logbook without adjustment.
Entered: 9:05:09
